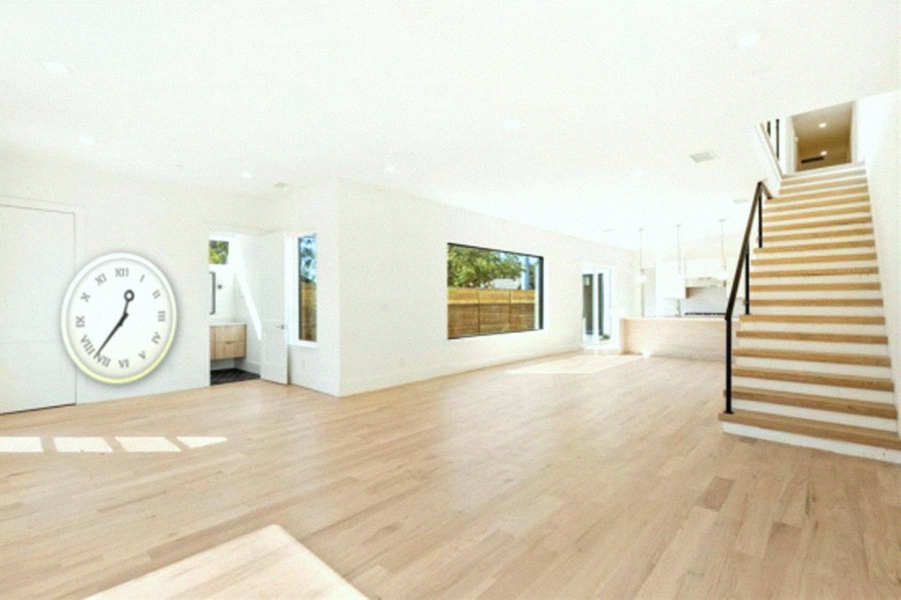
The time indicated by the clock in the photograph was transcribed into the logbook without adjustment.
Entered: 12:37
